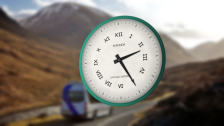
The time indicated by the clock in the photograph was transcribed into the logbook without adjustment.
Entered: 2:25
